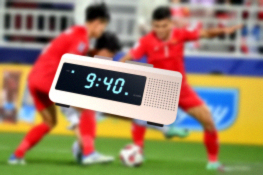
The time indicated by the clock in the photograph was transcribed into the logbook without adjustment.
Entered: 9:40
